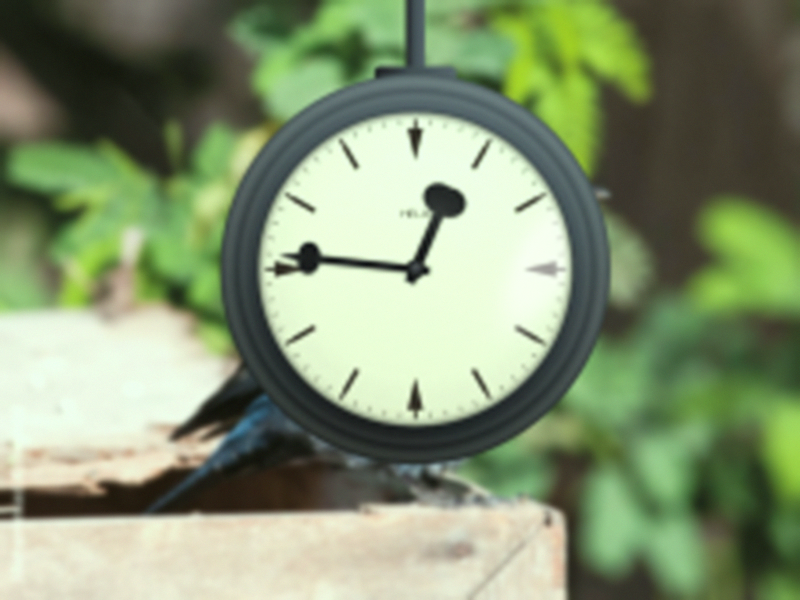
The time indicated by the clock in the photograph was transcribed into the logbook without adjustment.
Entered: 12:46
